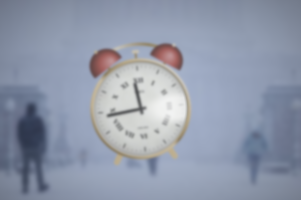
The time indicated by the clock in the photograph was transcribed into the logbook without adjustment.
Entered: 11:44
